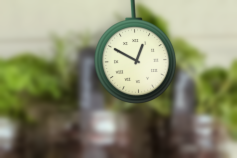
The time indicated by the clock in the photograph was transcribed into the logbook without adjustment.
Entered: 12:50
